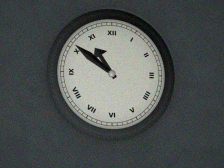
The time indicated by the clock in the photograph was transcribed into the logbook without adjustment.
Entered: 10:51
